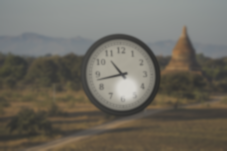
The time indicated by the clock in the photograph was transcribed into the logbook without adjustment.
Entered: 10:43
